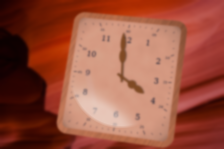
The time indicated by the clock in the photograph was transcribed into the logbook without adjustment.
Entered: 3:59
